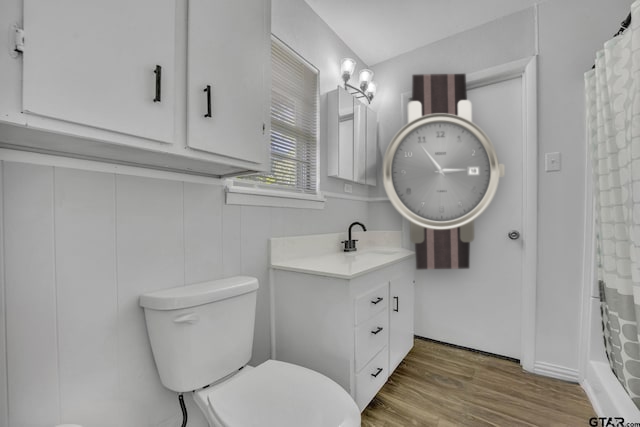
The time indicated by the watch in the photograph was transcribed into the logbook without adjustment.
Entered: 2:54
